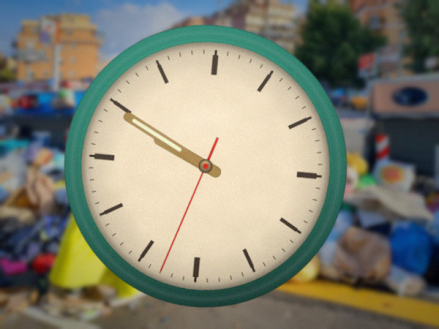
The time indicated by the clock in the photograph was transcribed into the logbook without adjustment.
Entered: 9:49:33
